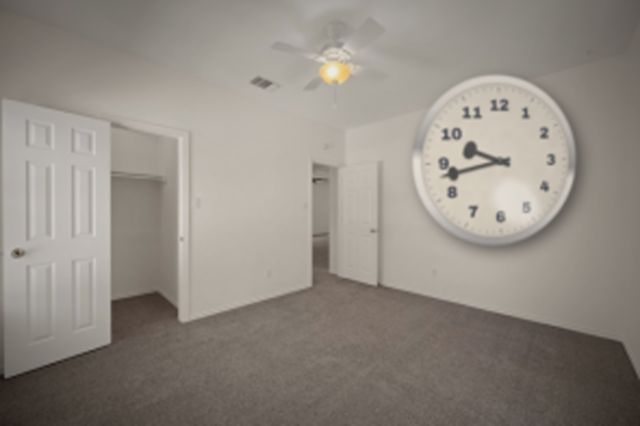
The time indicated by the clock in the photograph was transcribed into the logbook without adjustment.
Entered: 9:43
